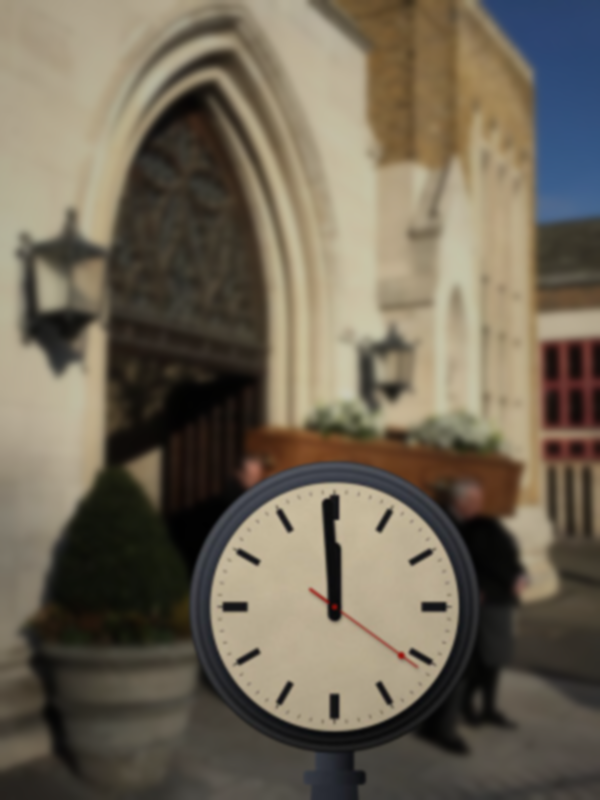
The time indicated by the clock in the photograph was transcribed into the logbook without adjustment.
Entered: 11:59:21
